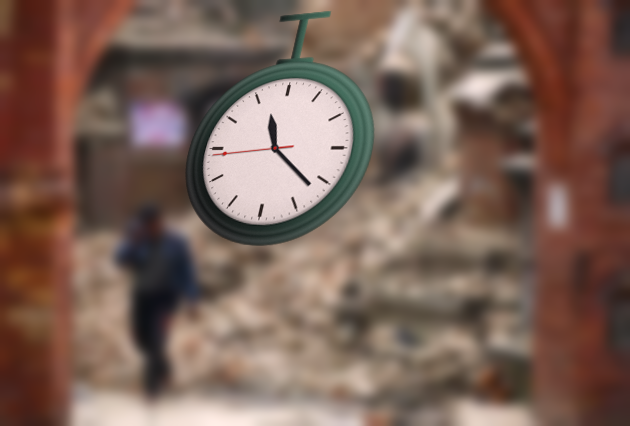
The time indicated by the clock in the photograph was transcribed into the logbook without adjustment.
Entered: 11:21:44
